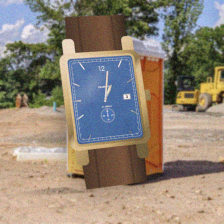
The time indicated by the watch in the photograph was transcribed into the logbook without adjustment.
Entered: 1:02
